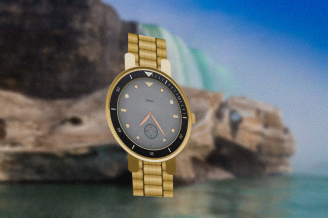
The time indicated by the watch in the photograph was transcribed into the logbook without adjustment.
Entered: 7:24
